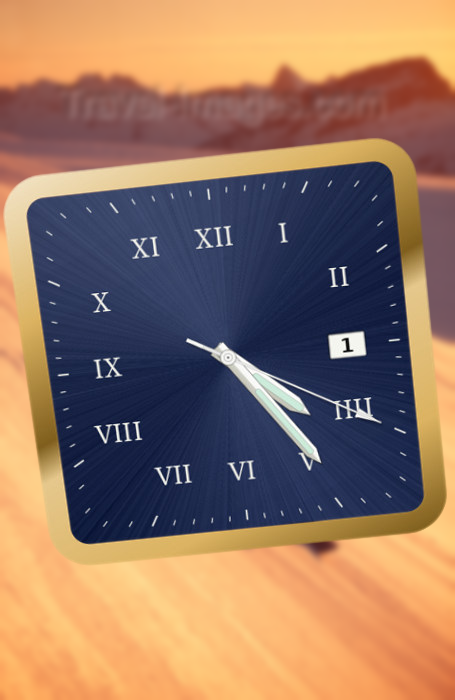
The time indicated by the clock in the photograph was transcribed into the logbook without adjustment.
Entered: 4:24:20
